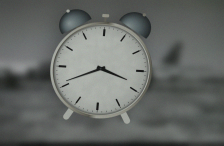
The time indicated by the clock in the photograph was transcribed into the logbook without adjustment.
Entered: 3:41
